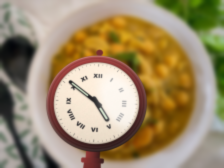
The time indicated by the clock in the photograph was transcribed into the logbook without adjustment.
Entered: 4:51
